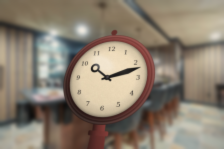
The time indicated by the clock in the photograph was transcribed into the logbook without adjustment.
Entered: 10:12
